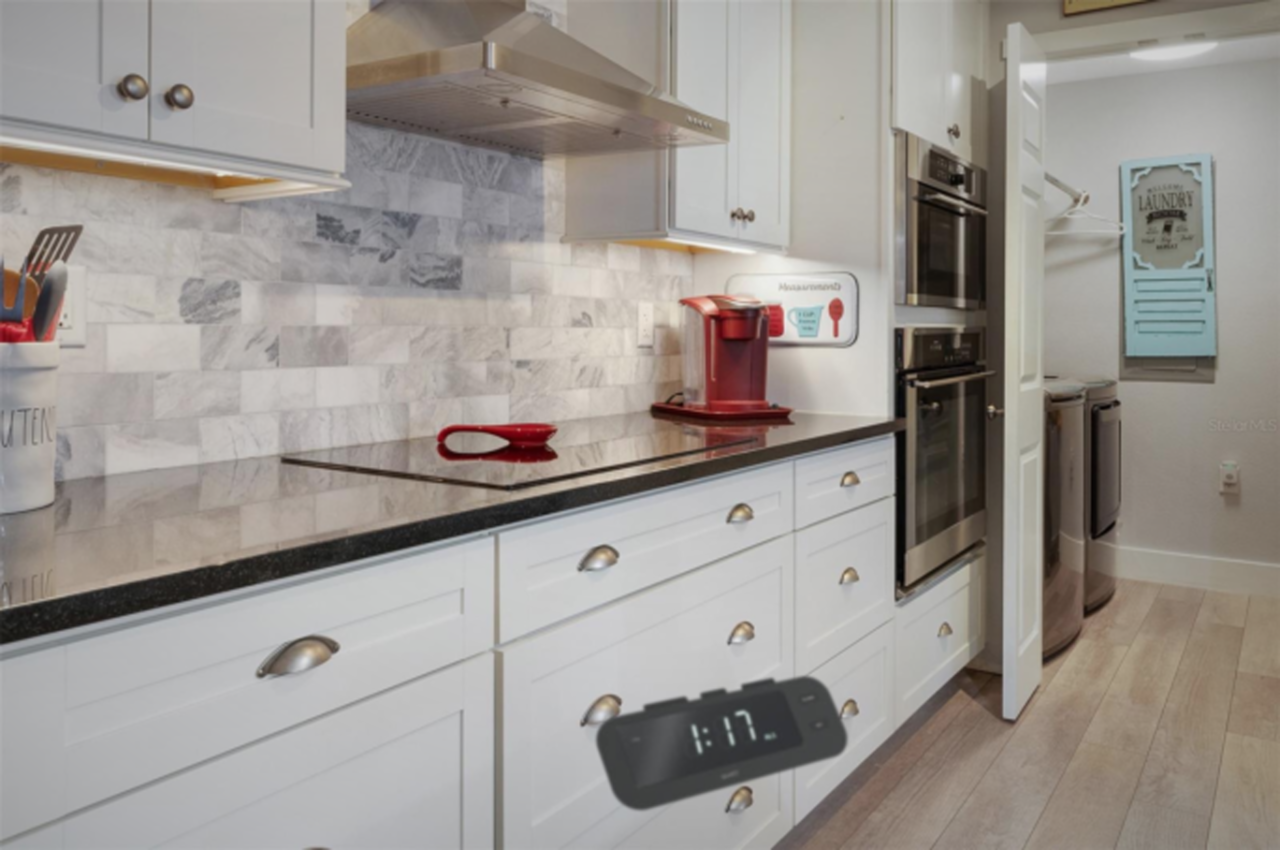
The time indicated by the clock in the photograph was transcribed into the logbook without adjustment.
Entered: 1:17
